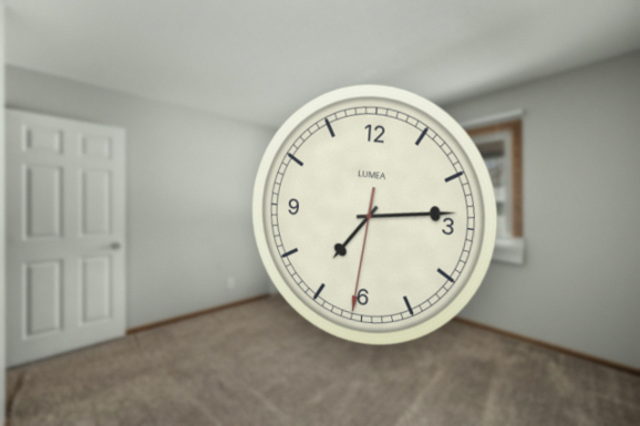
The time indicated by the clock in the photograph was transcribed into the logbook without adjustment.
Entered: 7:13:31
